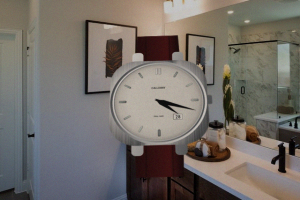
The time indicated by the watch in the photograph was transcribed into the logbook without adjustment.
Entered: 4:18
